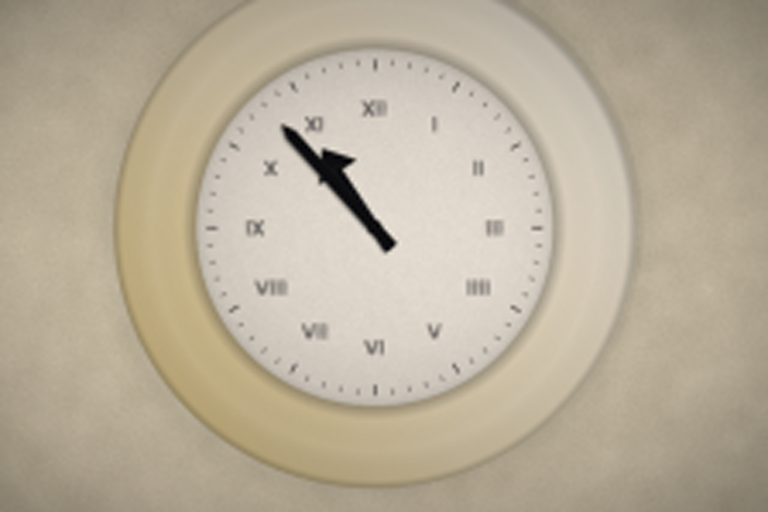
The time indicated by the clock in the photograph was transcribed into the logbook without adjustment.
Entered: 10:53
